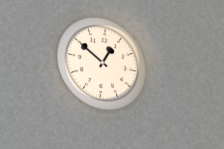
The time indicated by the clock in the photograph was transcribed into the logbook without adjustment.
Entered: 12:50
